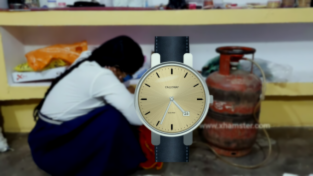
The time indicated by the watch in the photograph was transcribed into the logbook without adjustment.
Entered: 4:34
